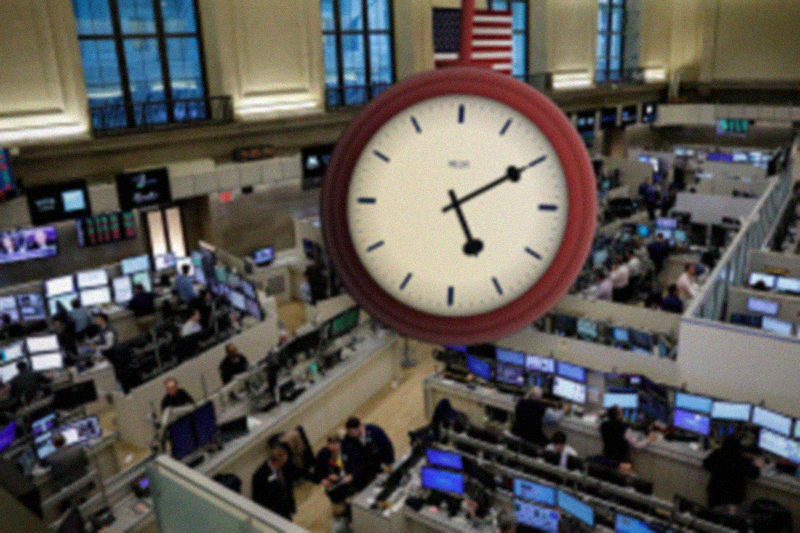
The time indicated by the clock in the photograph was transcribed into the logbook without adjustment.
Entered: 5:10
